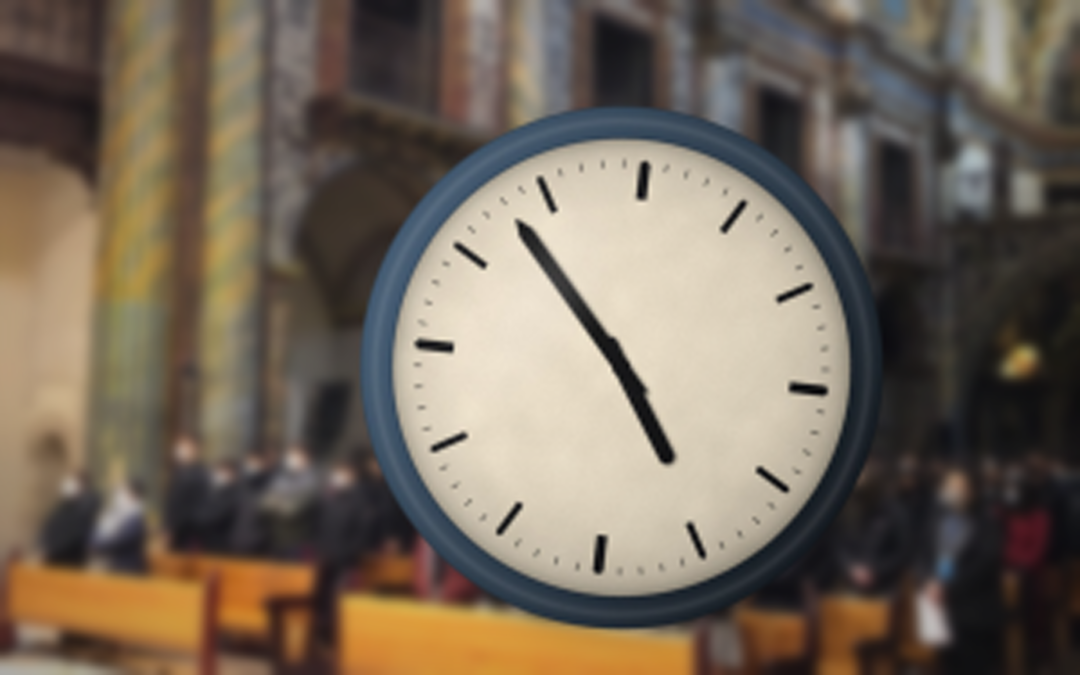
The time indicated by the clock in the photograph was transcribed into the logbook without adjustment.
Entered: 4:53
